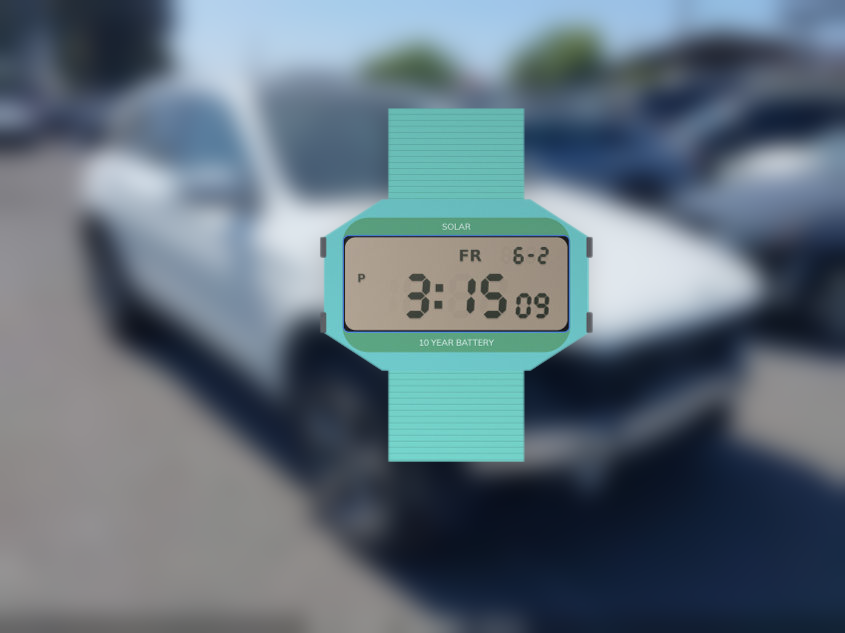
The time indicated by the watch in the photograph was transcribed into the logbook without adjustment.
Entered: 3:15:09
